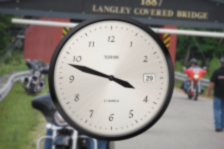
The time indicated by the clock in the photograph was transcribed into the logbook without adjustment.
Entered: 3:48
